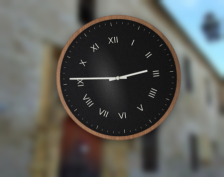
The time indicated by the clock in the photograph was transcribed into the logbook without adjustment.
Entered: 2:46
